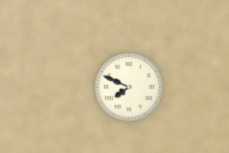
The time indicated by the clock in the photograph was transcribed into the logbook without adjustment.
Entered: 7:49
